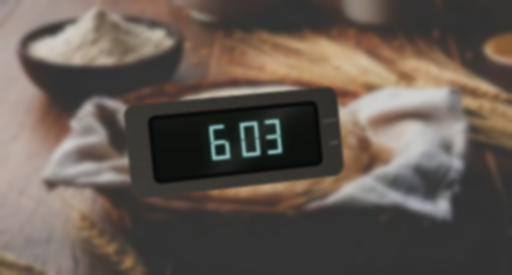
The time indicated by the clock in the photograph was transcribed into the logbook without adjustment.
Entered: 6:03
